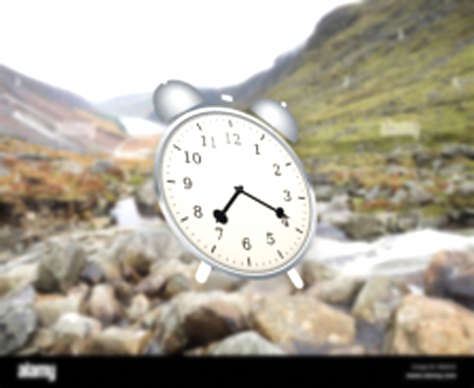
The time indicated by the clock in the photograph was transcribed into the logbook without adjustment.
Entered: 7:19
